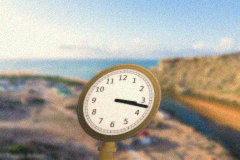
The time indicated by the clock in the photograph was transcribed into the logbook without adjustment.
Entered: 3:17
